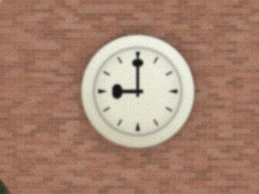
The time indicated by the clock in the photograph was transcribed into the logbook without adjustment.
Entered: 9:00
